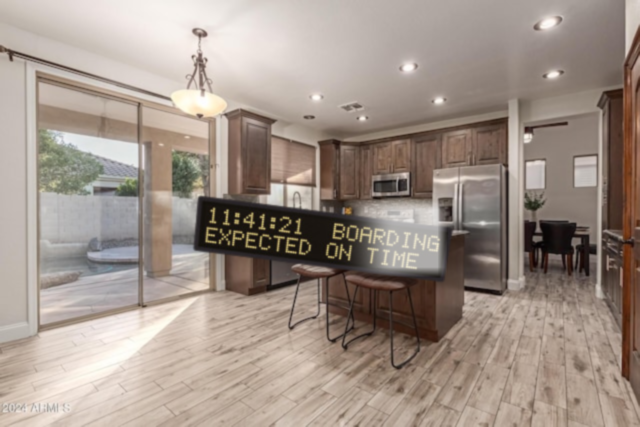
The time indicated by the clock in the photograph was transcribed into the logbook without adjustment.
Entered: 11:41:21
